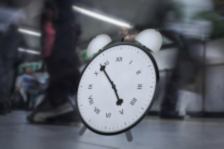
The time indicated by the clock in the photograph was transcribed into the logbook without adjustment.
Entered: 4:53
